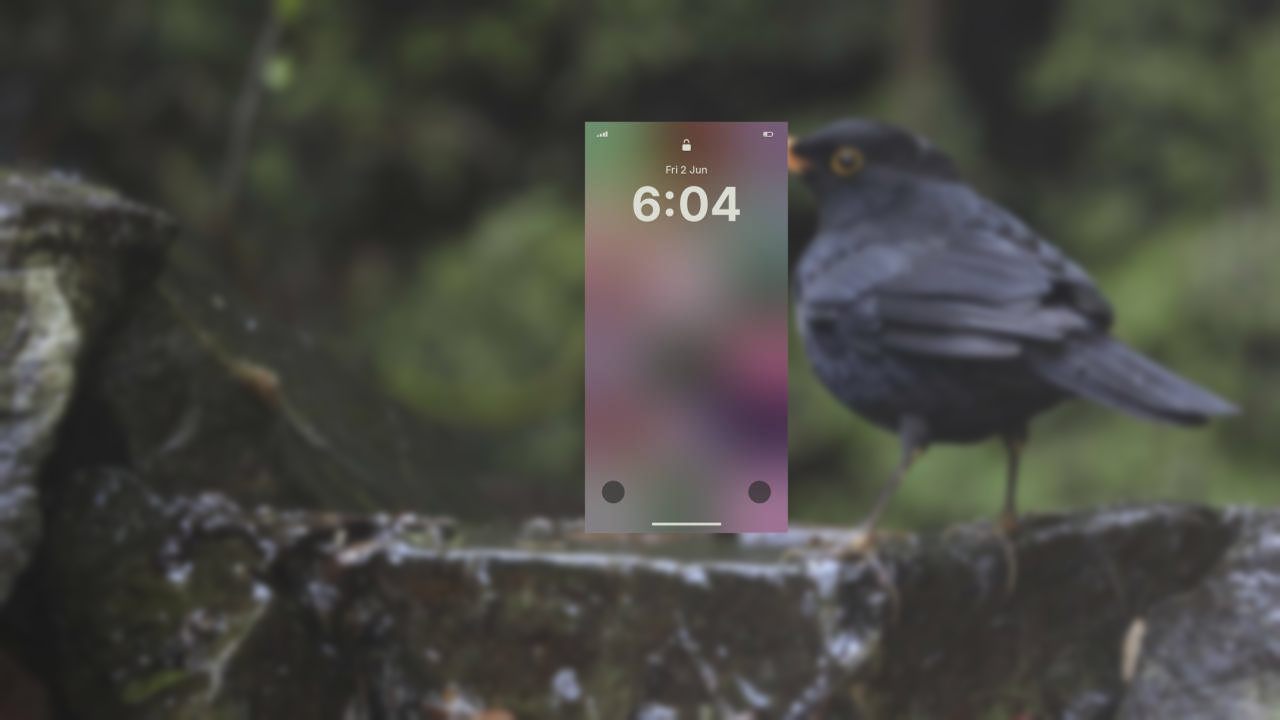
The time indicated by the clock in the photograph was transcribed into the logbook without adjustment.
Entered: 6:04
